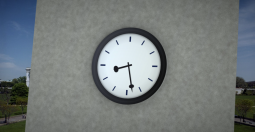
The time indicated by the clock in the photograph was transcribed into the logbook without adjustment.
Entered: 8:28
